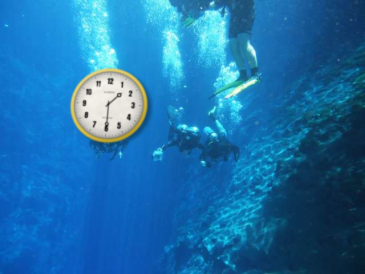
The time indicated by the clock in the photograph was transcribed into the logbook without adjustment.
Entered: 1:30
